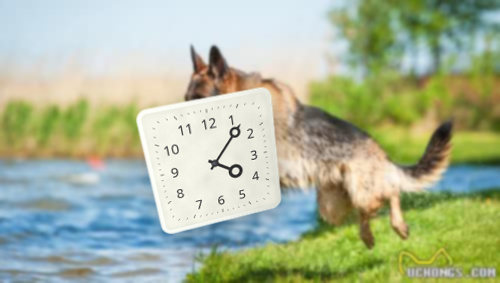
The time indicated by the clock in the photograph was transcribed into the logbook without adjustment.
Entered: 4:07
